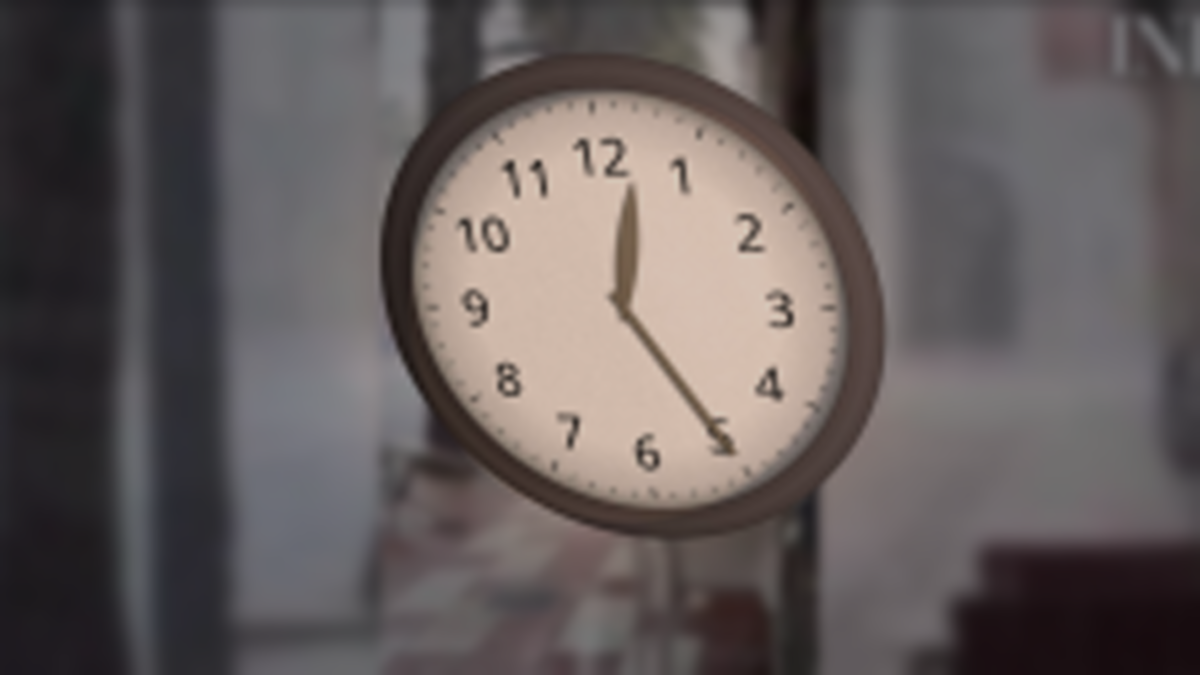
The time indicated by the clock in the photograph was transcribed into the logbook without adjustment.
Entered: 12:25
